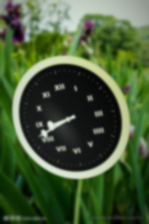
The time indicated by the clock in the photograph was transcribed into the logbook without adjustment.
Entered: 8:42
